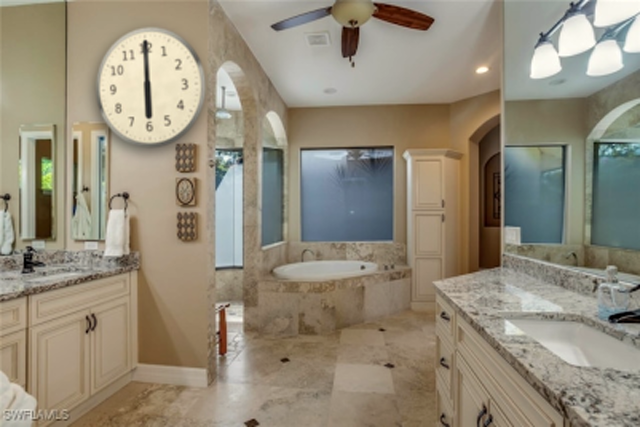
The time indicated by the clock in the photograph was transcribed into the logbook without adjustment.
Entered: 6:00
